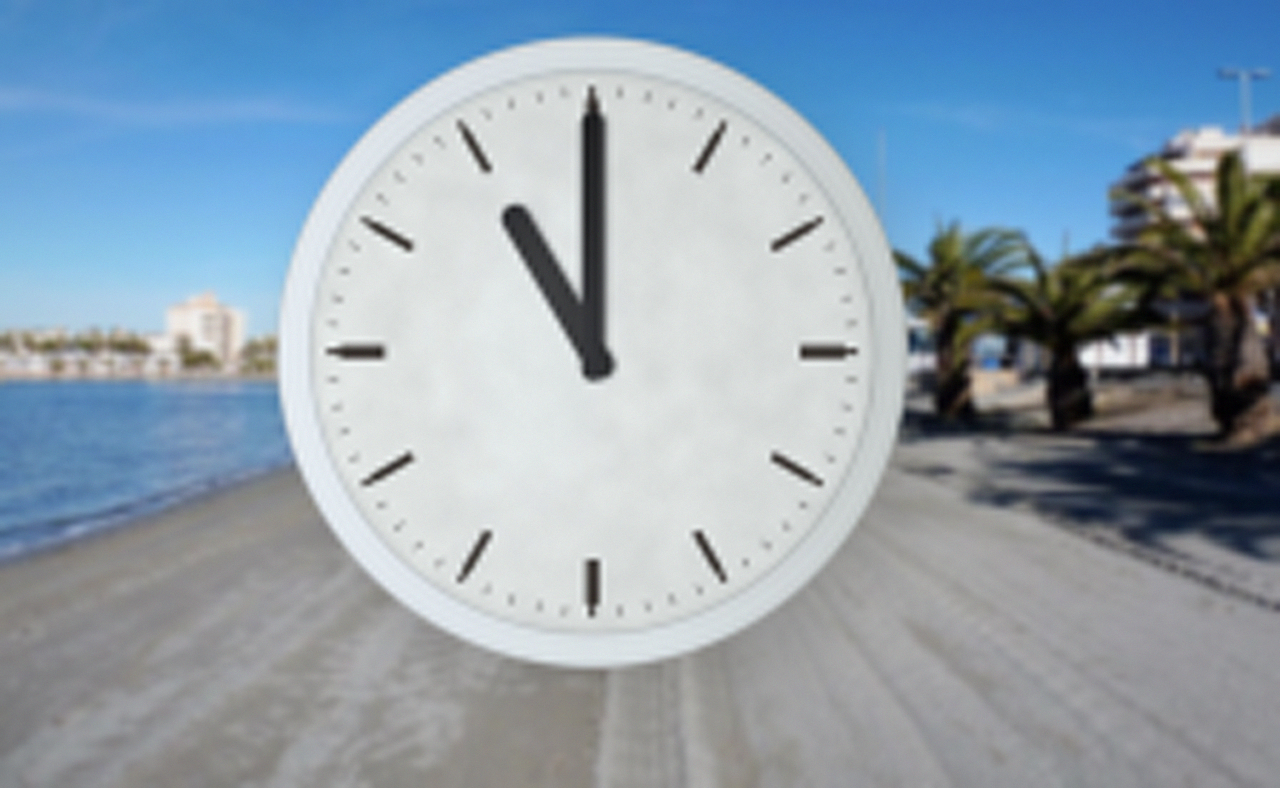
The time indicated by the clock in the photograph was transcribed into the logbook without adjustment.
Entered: 11:00
